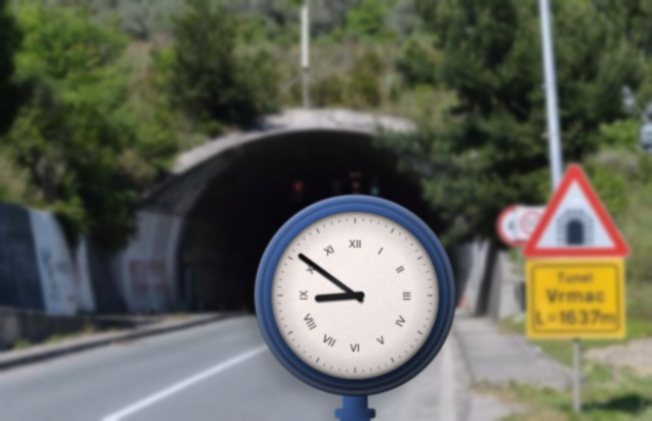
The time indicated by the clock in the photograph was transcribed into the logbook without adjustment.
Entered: 8:51
